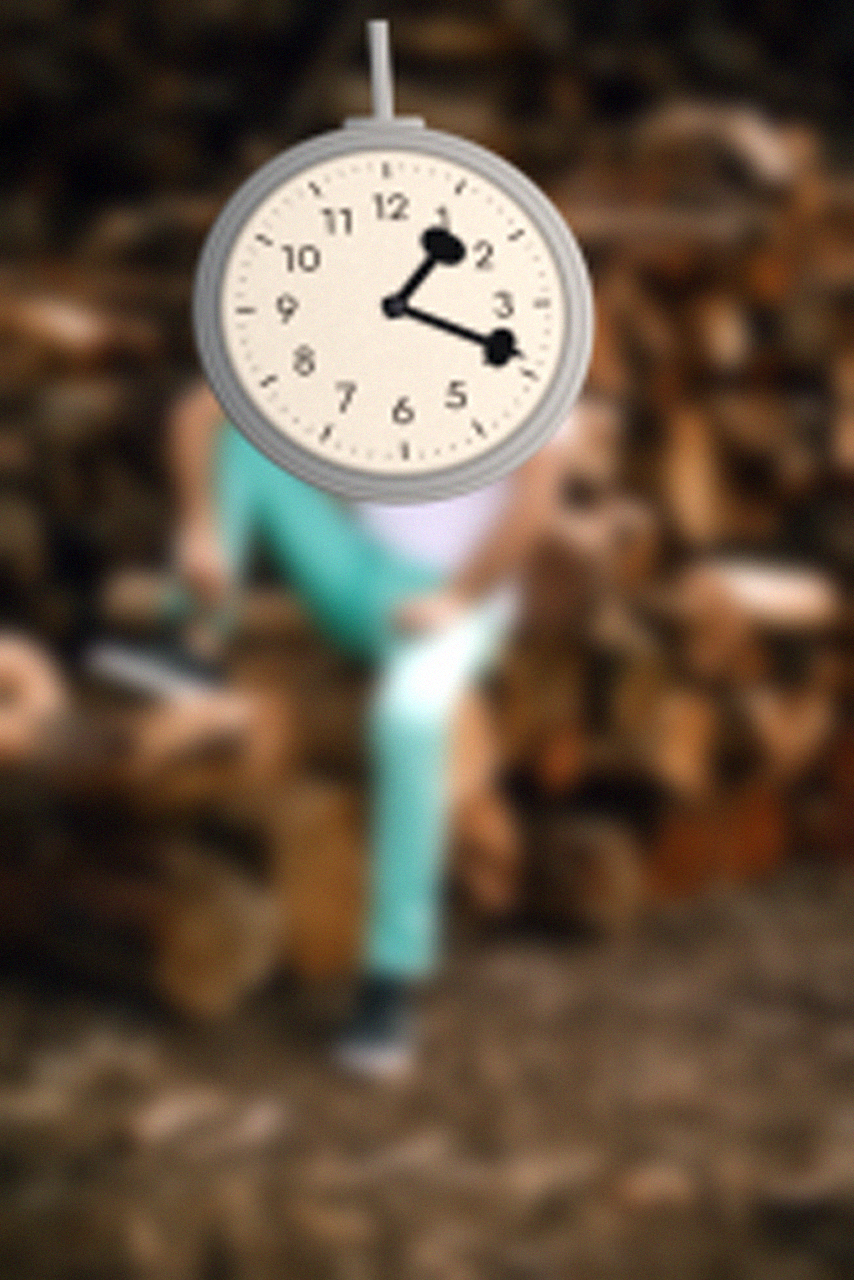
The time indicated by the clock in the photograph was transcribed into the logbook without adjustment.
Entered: 1:19
